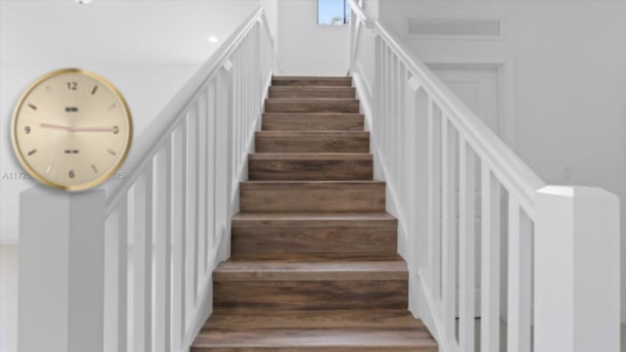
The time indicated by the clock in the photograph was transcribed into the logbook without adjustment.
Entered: 9:15
